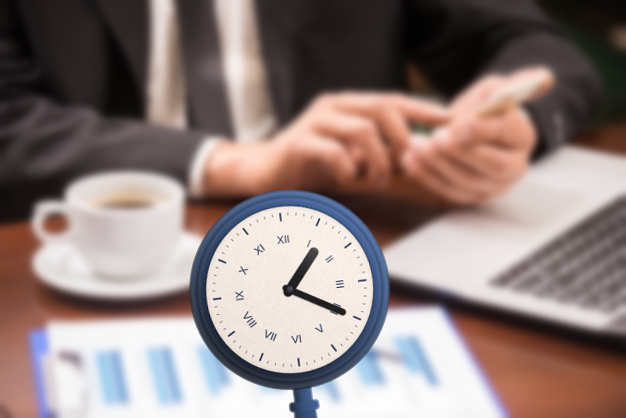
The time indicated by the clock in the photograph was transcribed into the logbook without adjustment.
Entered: 1:20
